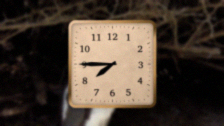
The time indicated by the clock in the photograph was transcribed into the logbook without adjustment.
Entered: 7:45
